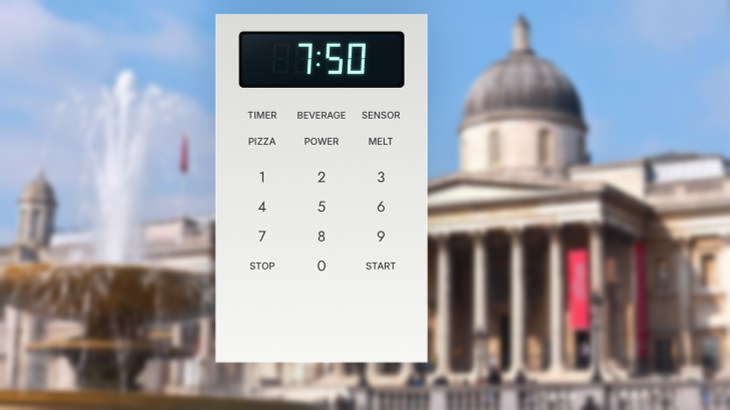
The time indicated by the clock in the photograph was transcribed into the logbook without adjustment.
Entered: 7:50
